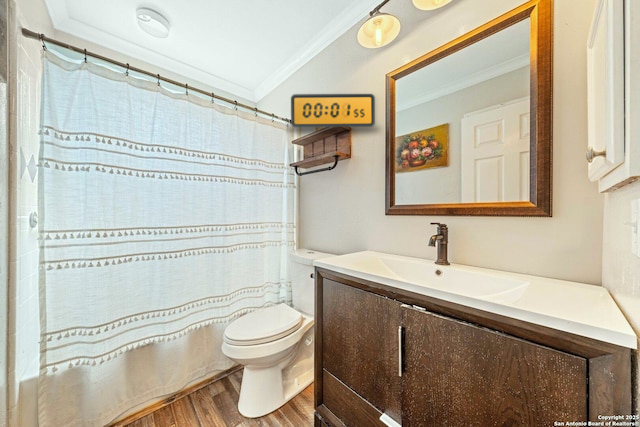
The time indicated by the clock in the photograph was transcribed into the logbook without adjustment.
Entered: 0:01
